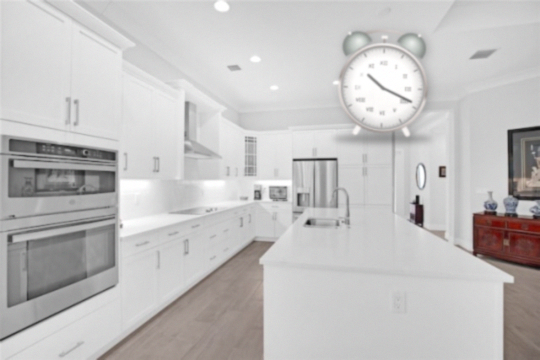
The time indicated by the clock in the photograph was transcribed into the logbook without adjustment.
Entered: 10:19
